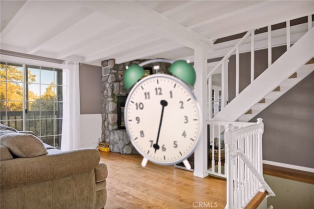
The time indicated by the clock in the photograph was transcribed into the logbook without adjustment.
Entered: 12:33
